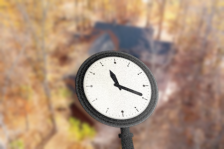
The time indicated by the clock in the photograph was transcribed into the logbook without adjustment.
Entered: 11:19
